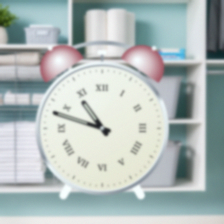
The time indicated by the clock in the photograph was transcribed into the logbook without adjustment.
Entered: 10:48
